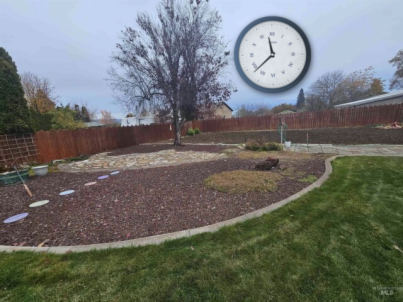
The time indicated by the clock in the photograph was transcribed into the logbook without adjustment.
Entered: 11:38
